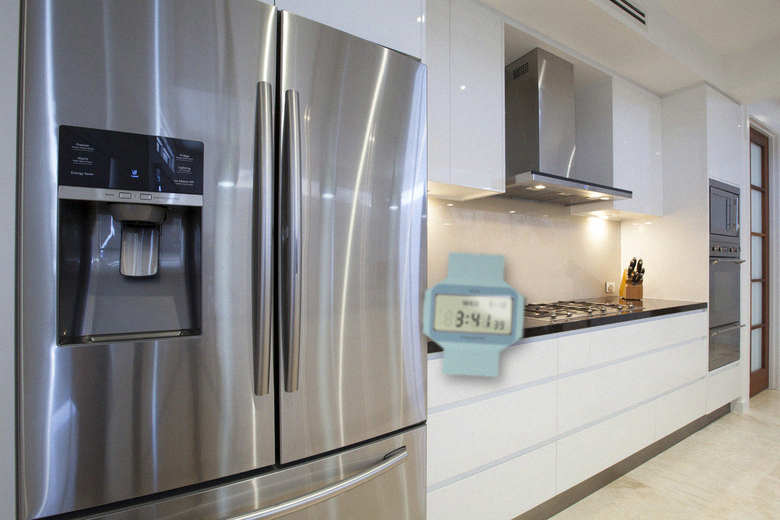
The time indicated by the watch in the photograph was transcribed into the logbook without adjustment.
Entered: 3:41
